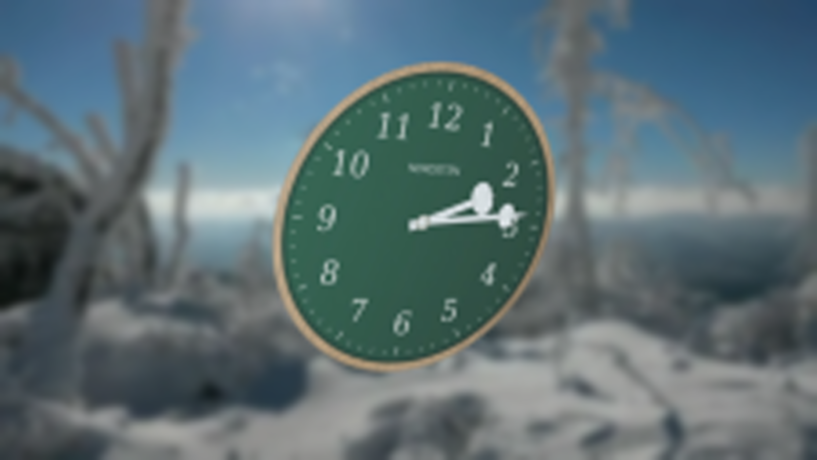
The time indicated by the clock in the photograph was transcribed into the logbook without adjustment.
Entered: 2:14
